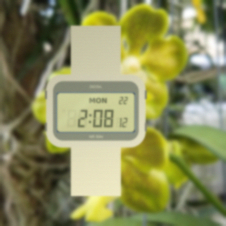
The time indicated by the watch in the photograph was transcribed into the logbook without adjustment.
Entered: 2:08
